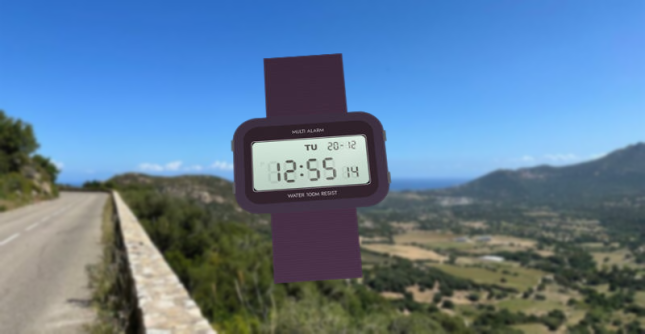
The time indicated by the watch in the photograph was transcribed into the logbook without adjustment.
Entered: 12:55:14
